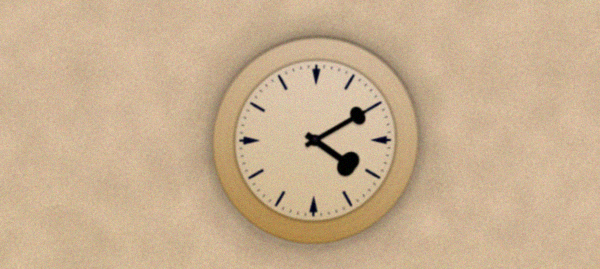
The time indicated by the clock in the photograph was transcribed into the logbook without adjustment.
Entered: 4:10
